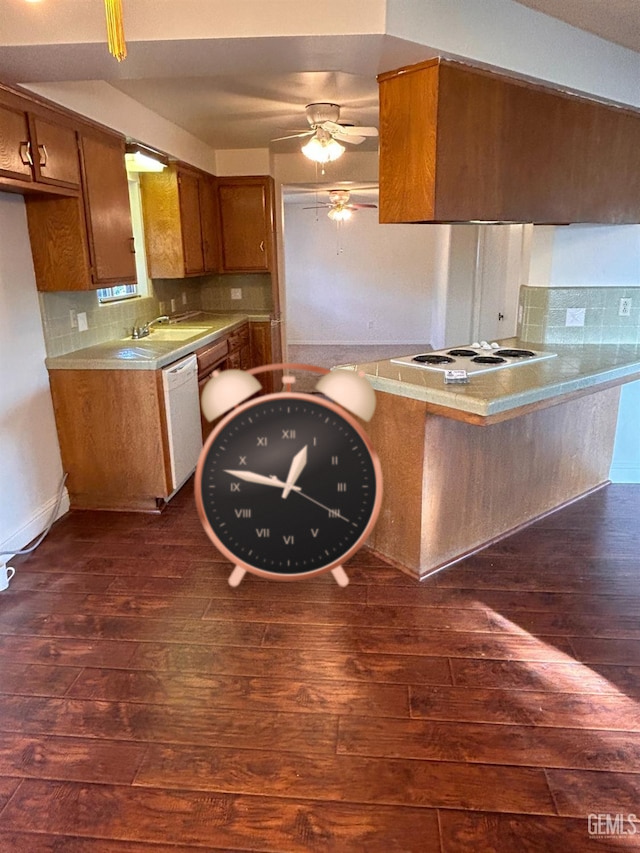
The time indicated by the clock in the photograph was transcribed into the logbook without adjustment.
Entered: 12:47:20
